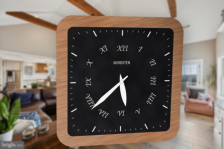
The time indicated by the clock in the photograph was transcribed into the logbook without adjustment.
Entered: 5:38
